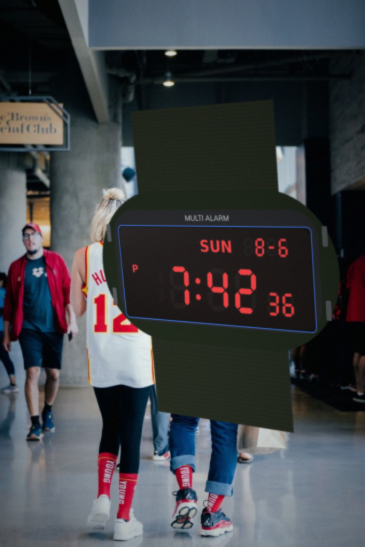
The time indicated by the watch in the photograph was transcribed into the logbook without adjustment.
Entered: 7:42:36
